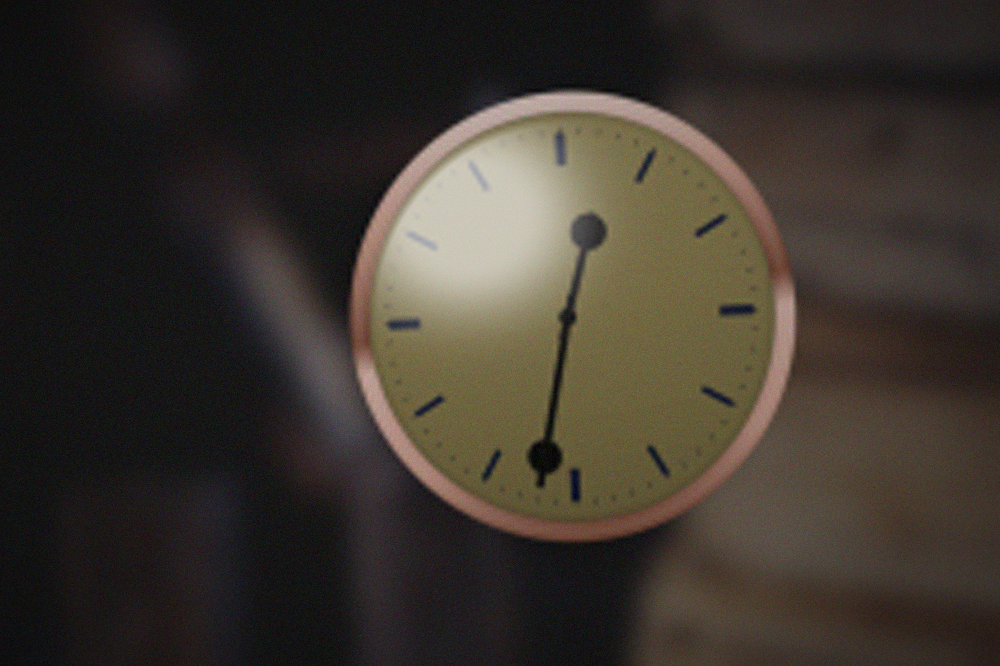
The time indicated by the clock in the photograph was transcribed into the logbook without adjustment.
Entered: 12:32
